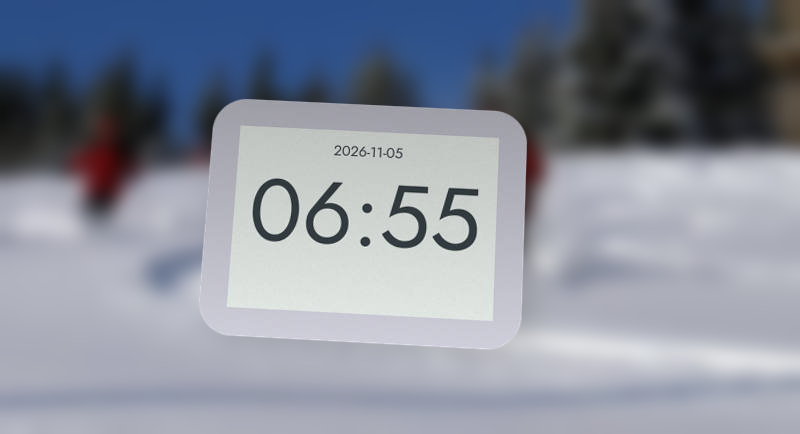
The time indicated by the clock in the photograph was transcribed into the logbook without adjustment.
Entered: 6:55
